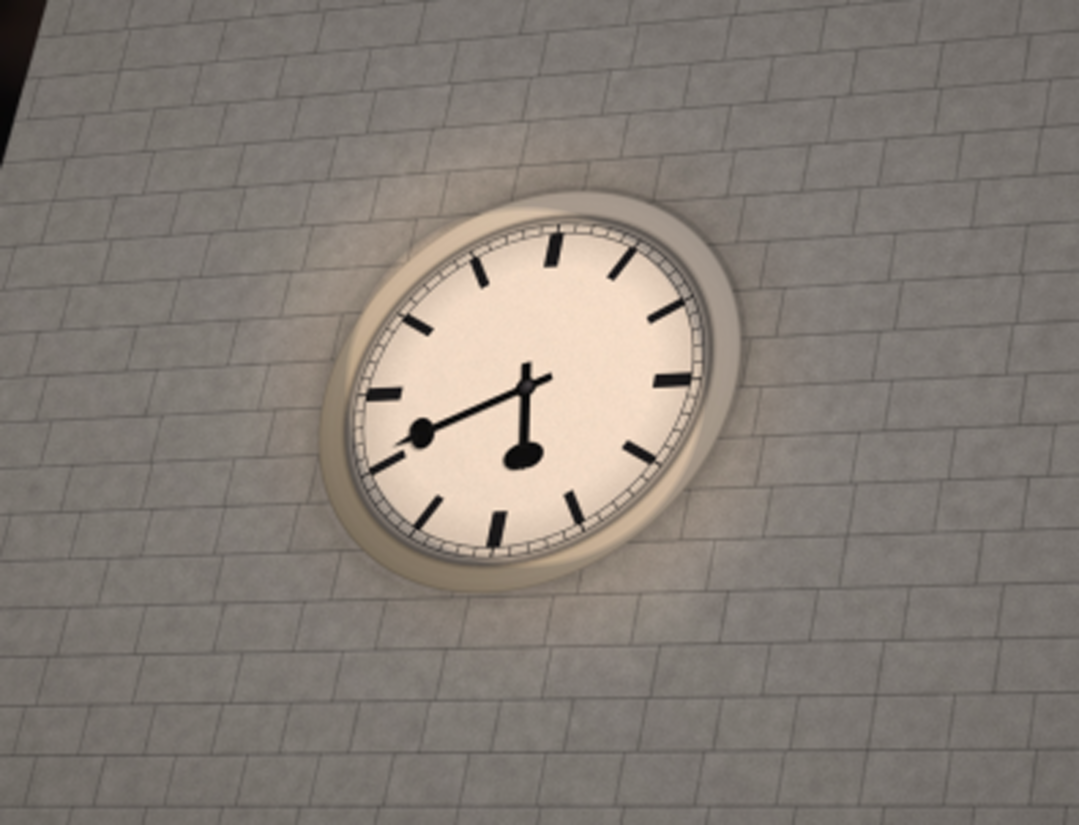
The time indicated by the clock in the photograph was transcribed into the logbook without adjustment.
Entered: 5:41
